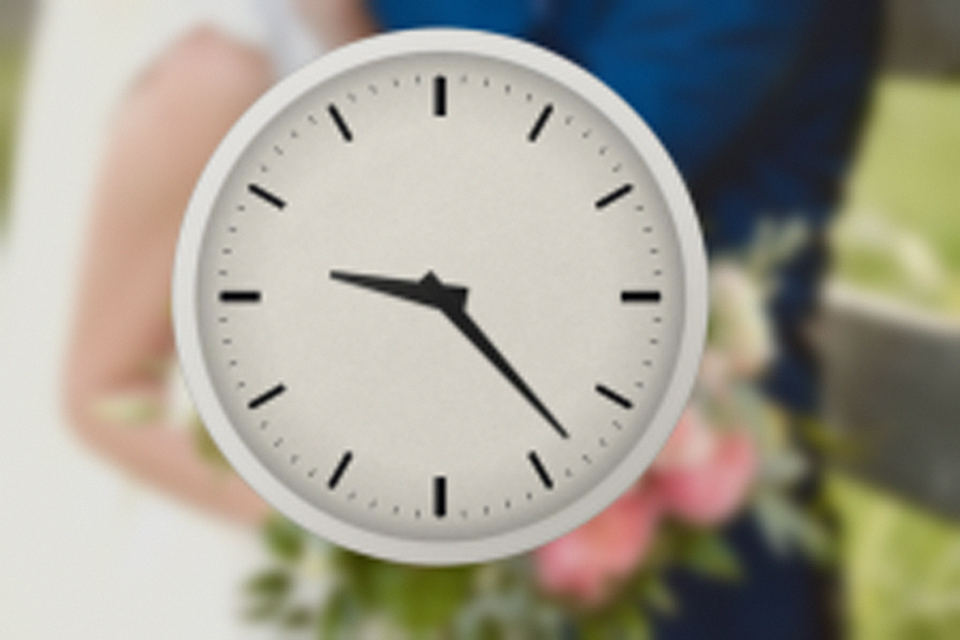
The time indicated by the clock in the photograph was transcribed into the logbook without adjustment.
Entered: 9:23
